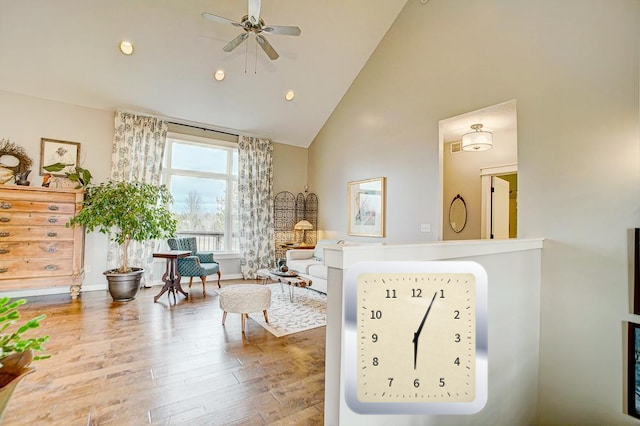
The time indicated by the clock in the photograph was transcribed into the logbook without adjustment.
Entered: 6:04
